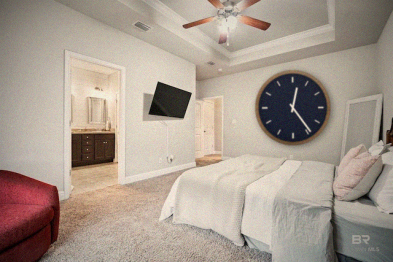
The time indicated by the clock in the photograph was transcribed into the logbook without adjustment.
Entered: 12:24
